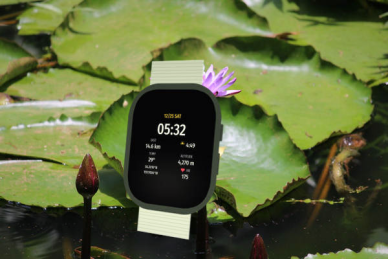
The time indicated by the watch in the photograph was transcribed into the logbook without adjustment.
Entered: 5:32
